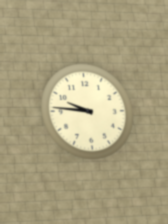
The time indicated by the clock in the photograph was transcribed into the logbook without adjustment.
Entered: 9:46
